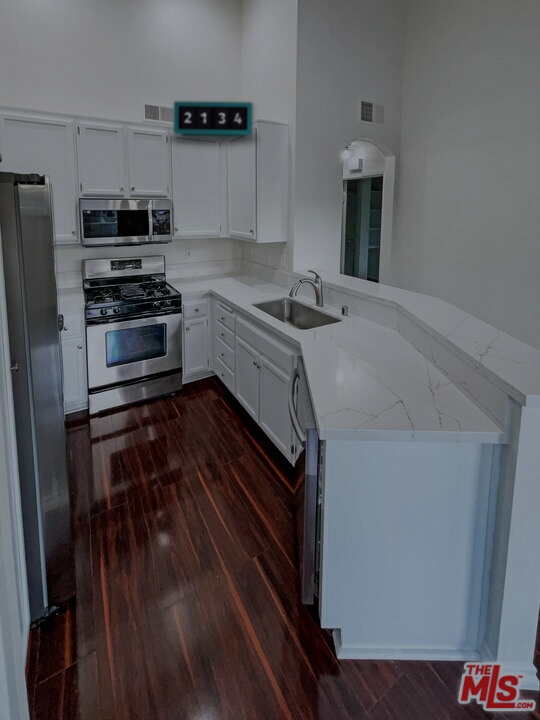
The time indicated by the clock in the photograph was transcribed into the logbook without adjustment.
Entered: 21:34
